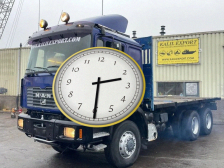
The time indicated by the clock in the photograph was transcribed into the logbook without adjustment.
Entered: 2:30
